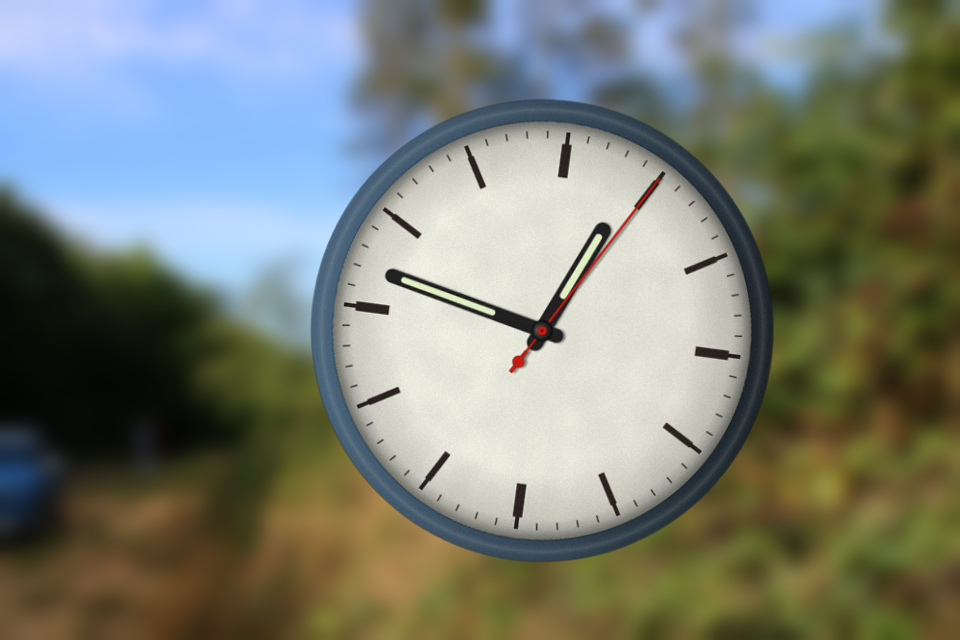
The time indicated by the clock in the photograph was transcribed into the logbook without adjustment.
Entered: 12:47:05
